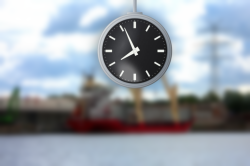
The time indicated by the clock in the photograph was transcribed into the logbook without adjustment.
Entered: 7:56
